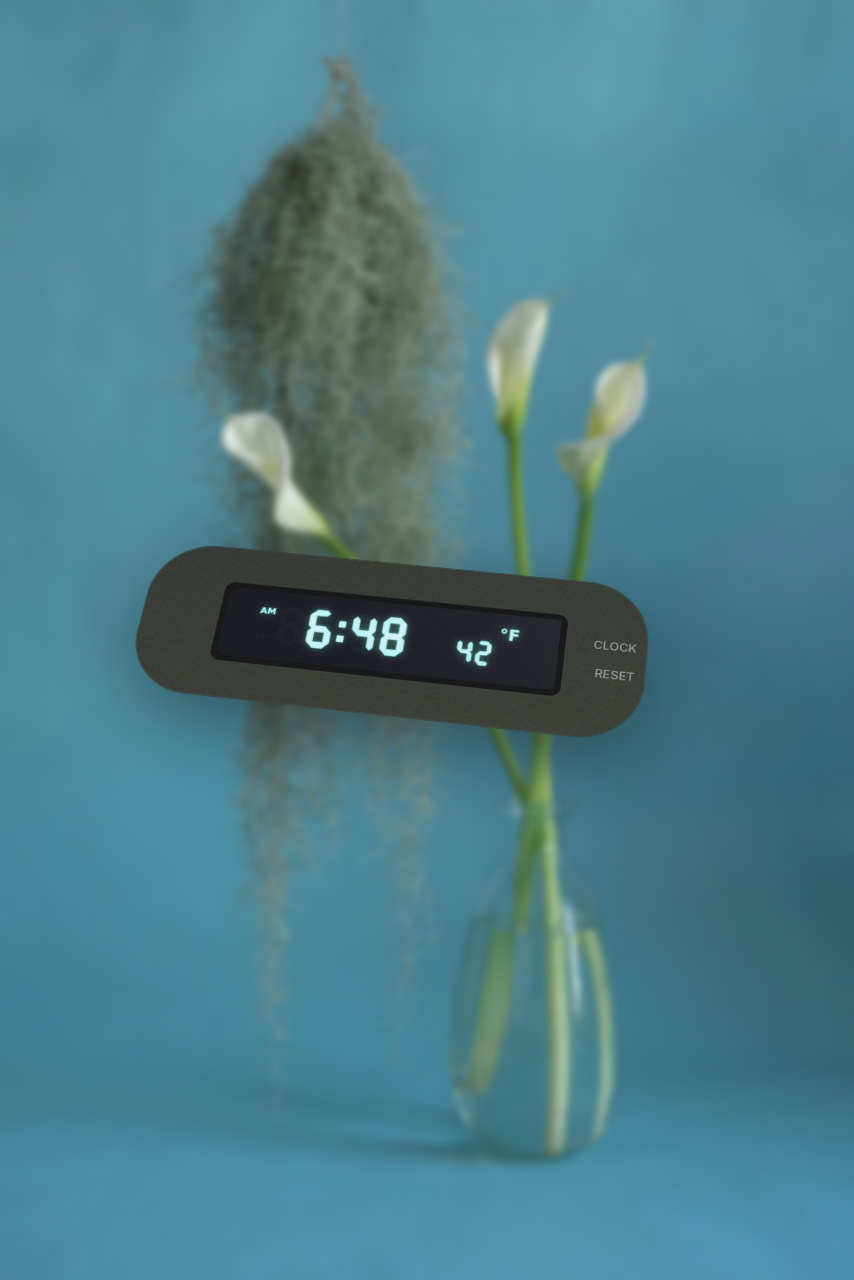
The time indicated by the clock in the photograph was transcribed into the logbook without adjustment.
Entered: 6:48
